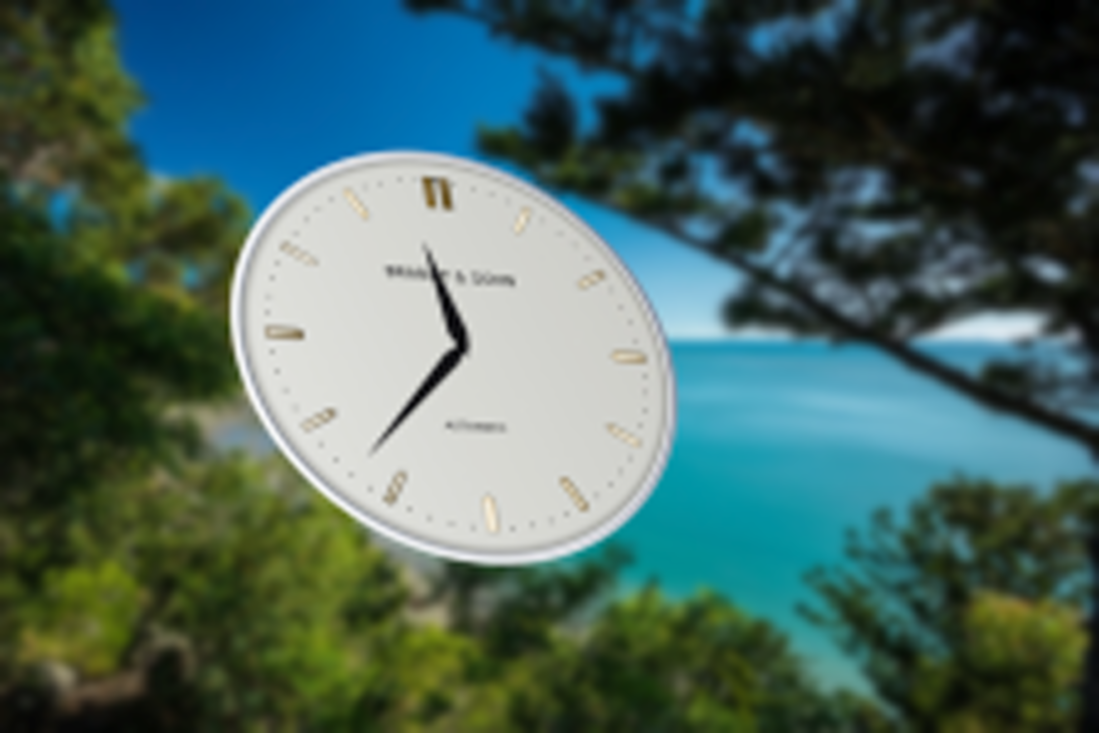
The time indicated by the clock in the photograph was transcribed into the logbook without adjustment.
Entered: 11:37
